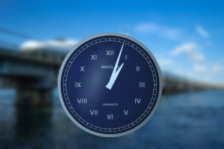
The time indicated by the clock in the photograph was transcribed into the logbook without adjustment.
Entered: 1:03
